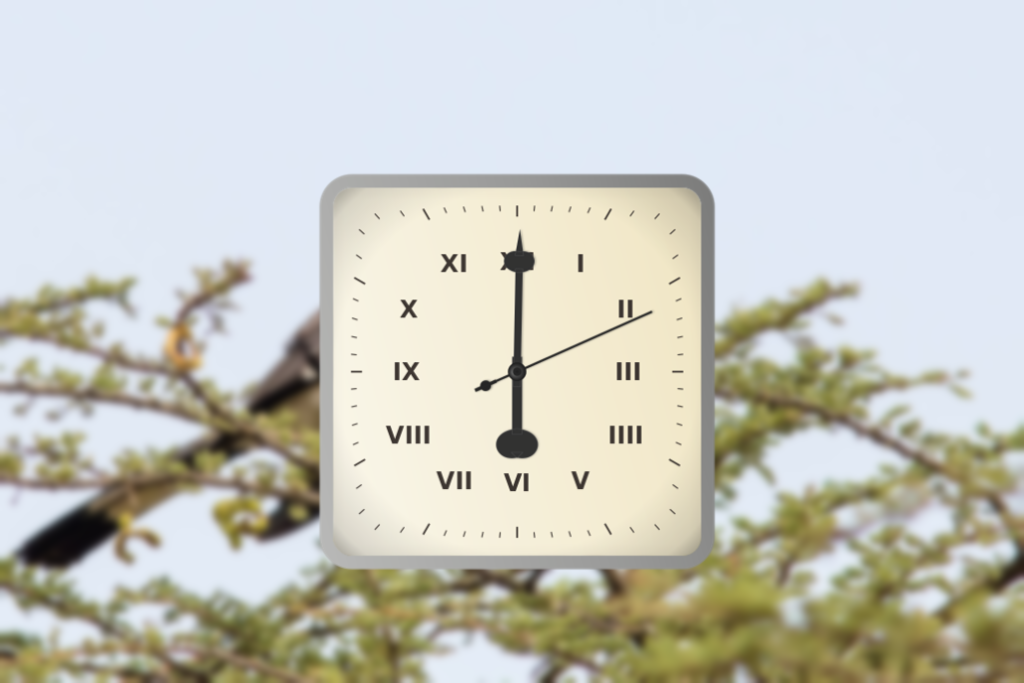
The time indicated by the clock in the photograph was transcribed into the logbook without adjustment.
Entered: 6:00:11
